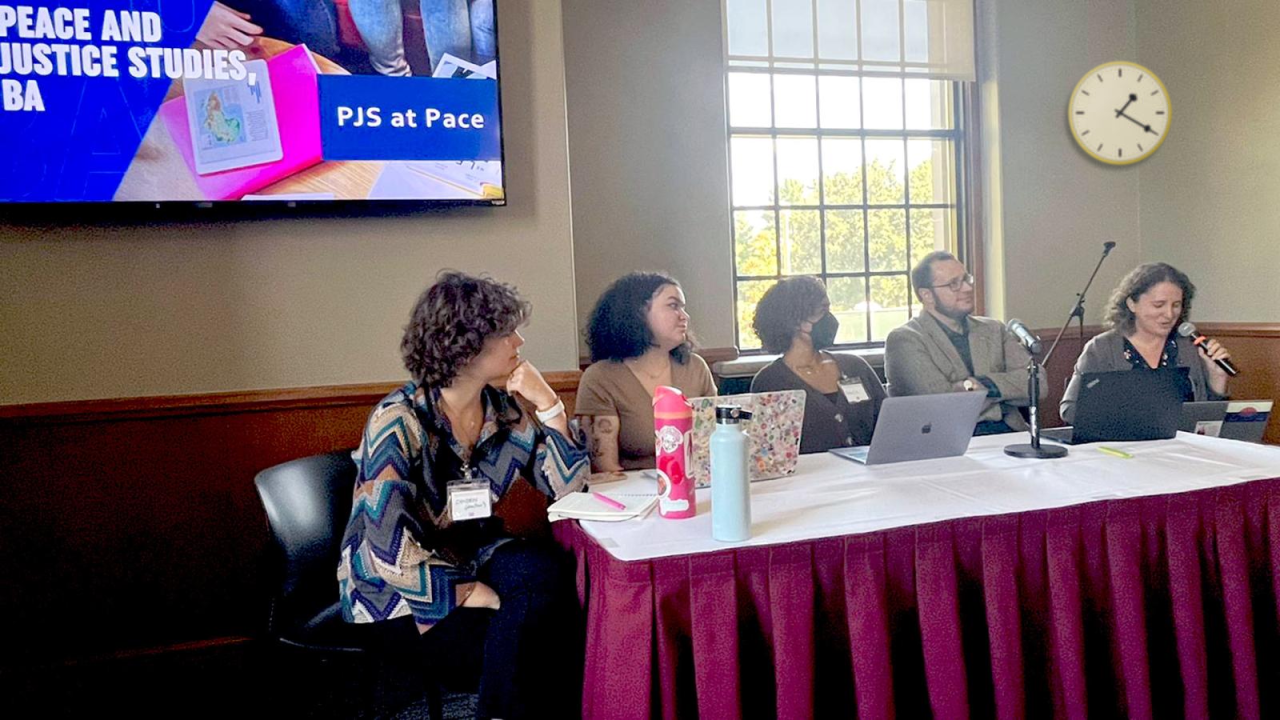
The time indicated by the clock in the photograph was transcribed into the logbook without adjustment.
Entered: 1:20
